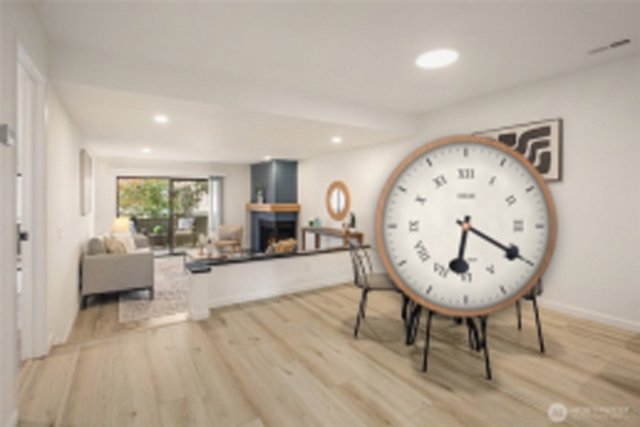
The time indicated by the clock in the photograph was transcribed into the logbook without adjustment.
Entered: 6:20
